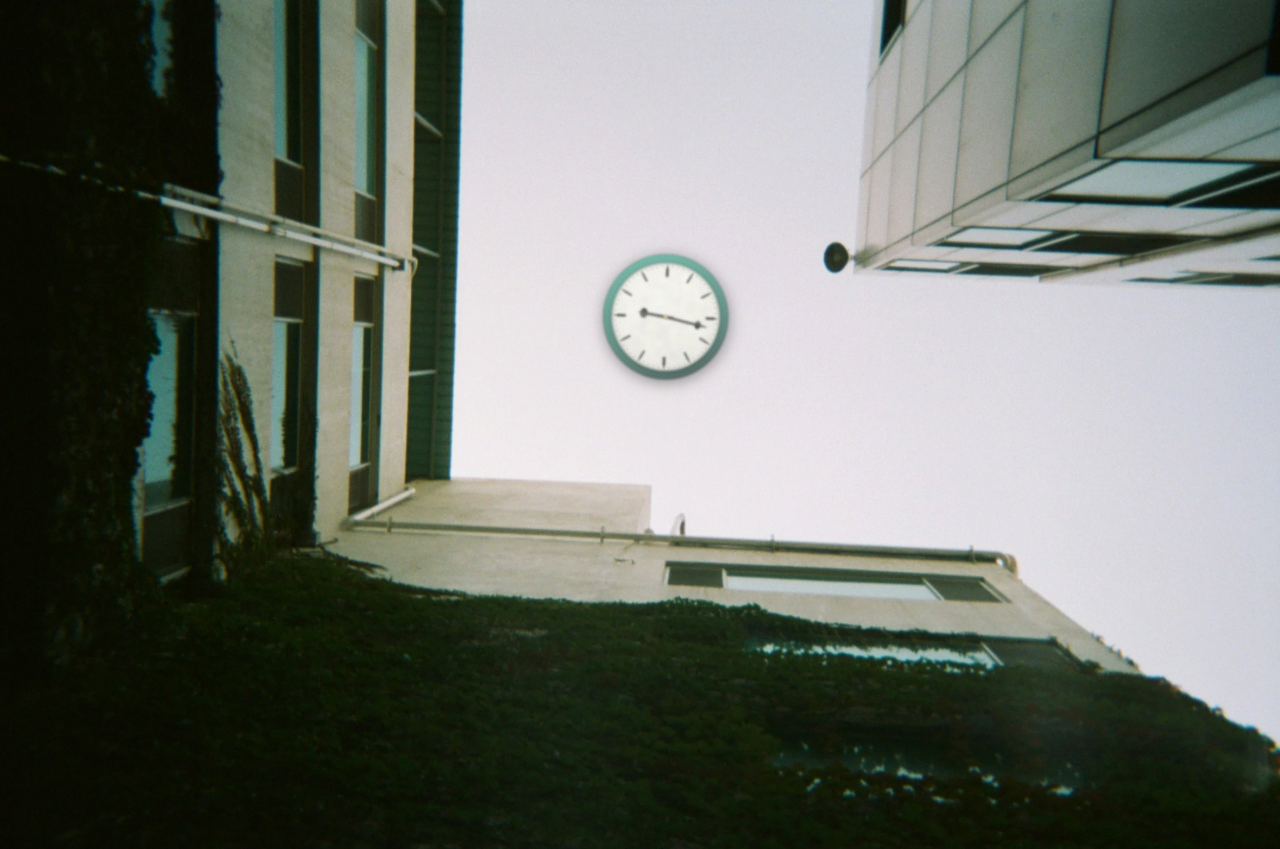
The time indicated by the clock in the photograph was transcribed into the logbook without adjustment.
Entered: 9:17
